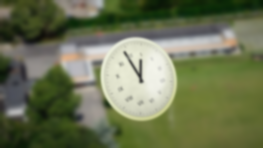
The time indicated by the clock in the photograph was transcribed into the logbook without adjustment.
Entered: 12:59
